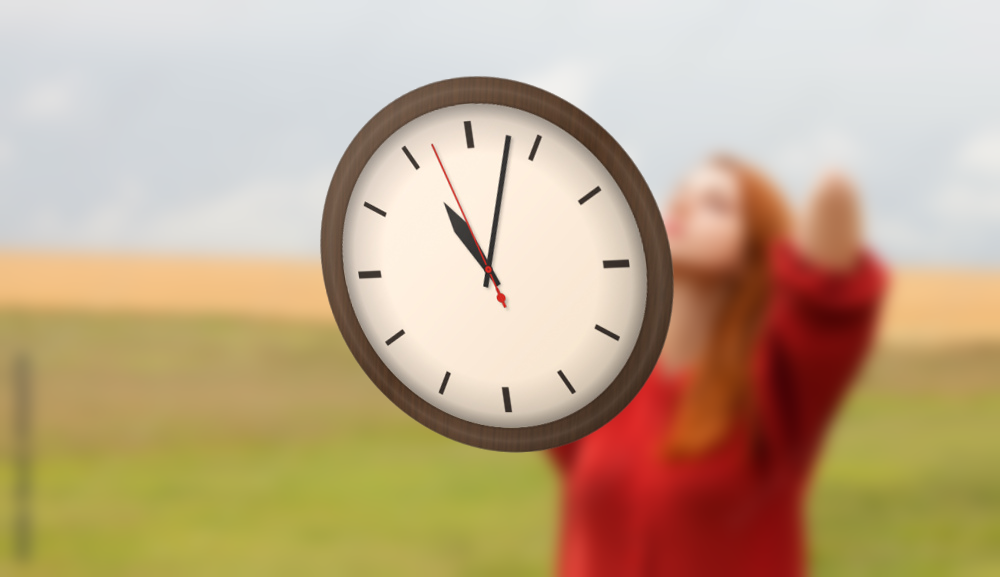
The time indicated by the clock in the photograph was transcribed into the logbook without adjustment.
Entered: 11:02:57
